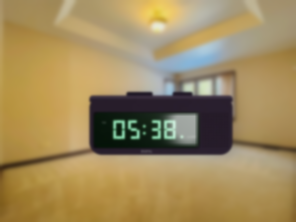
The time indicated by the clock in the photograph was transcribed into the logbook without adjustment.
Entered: 5:38
